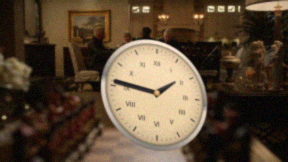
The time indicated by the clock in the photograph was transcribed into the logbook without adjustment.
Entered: 1:46
